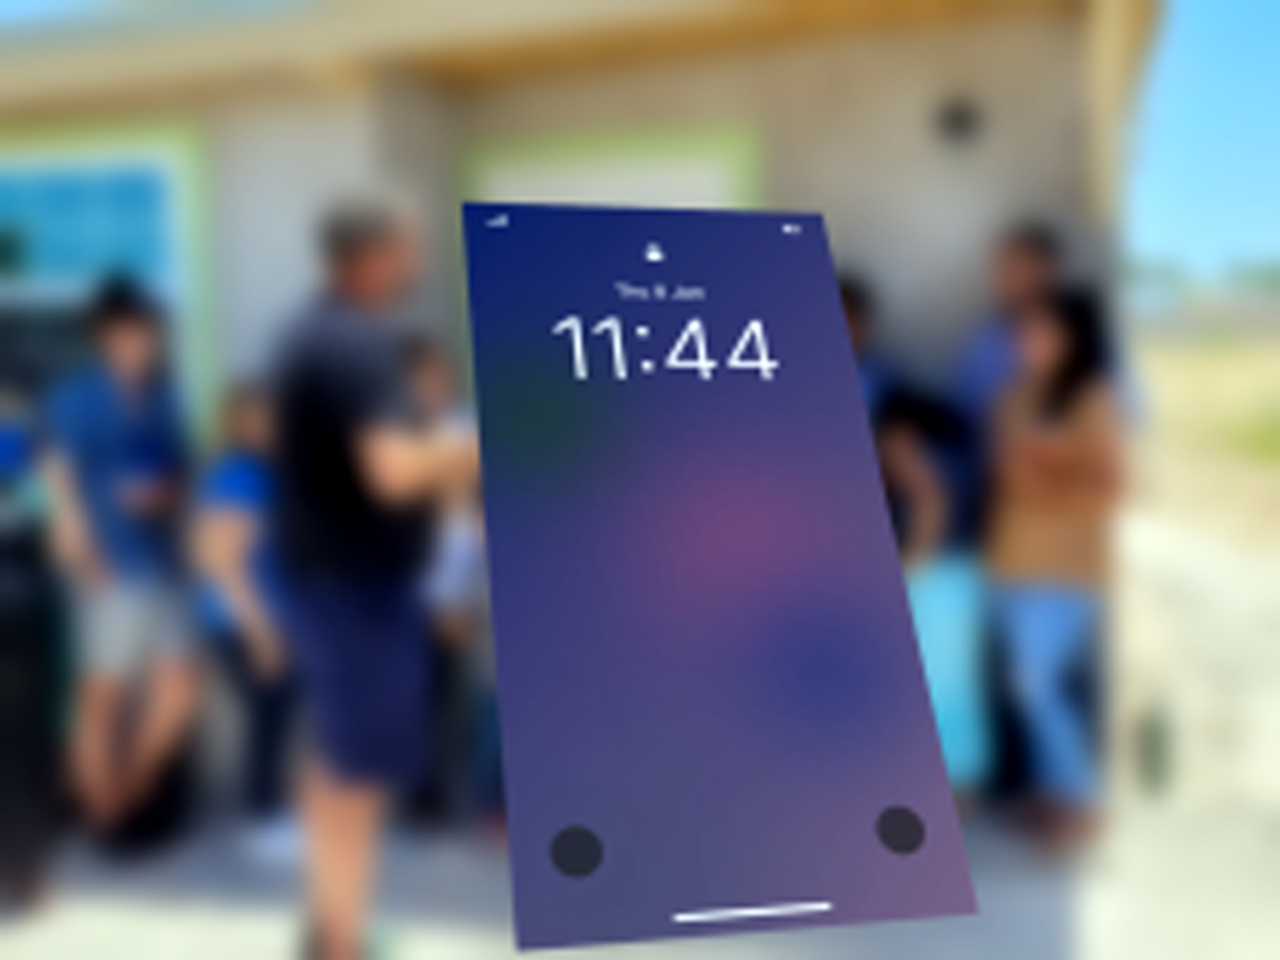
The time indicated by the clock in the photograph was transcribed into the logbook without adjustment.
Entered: 11:44
